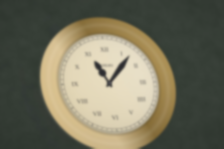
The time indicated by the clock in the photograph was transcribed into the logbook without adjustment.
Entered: 11:07
